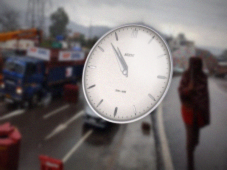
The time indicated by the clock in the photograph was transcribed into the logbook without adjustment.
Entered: 10:53
